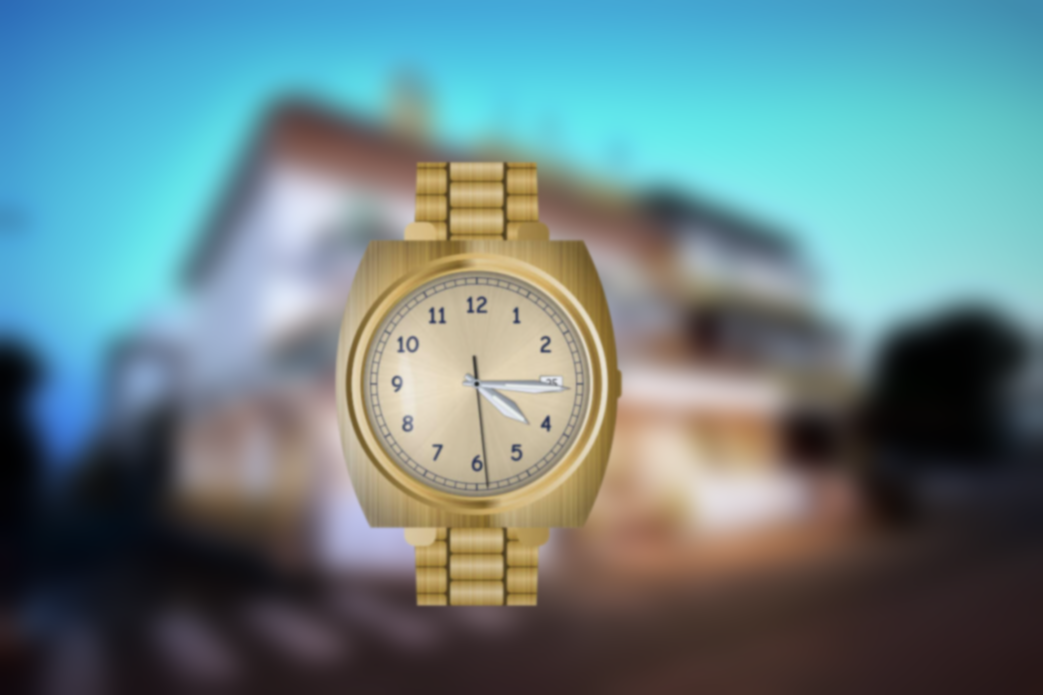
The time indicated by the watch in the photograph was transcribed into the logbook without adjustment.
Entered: 4:15:29
